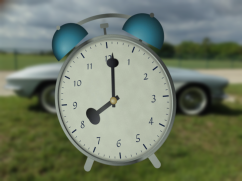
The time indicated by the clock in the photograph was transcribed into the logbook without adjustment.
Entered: 8:01
